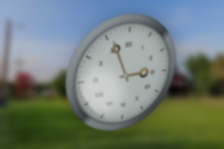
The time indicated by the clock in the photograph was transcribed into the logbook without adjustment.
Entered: 2:56
